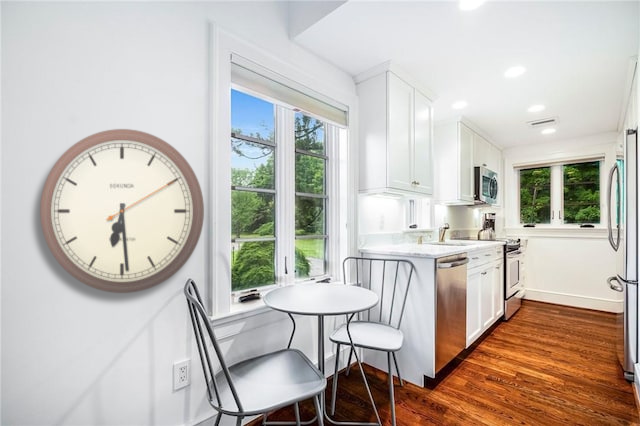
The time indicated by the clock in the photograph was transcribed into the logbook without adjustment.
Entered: 6:29:10
